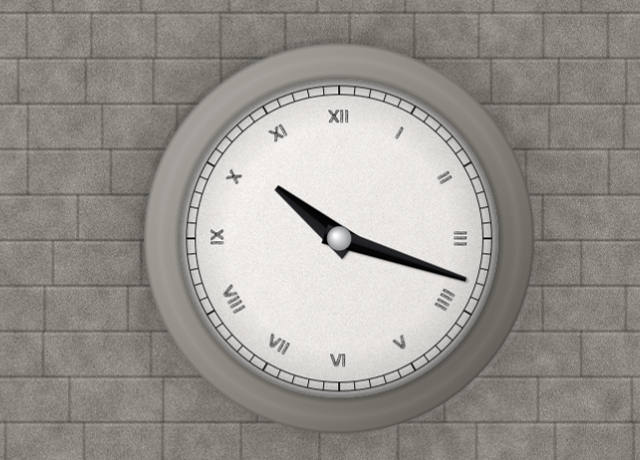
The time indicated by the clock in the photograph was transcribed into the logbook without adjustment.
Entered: 10:18
